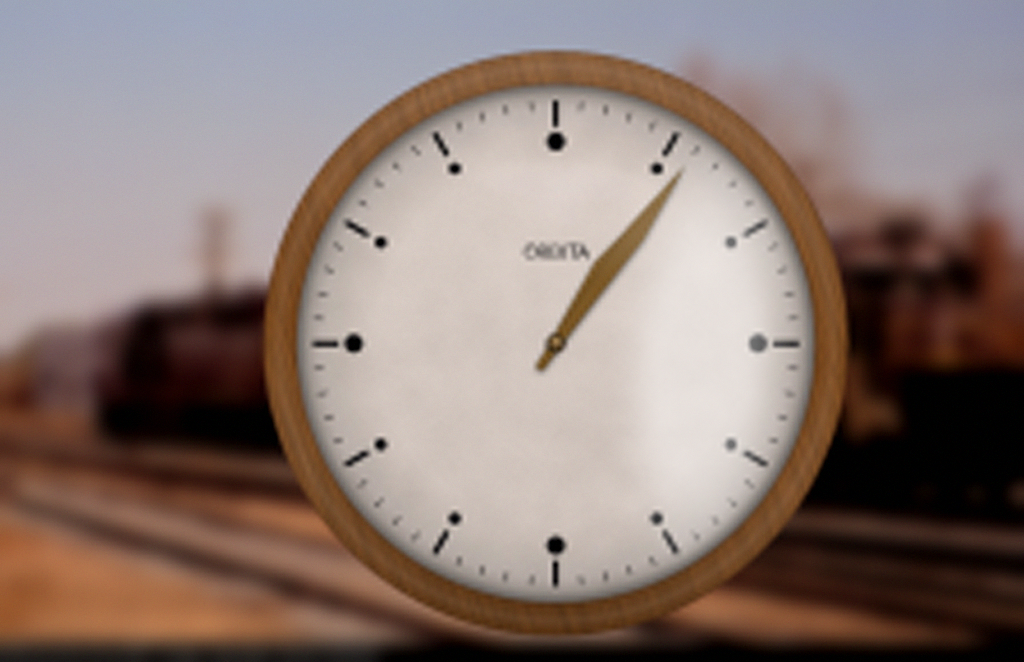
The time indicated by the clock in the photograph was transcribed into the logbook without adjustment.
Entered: 1:06
